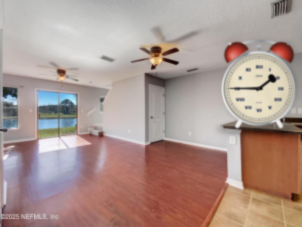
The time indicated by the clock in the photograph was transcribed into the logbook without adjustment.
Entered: 1:45
